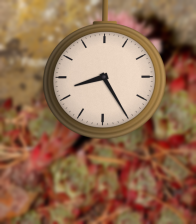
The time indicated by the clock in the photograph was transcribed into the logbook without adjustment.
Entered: 8:25
